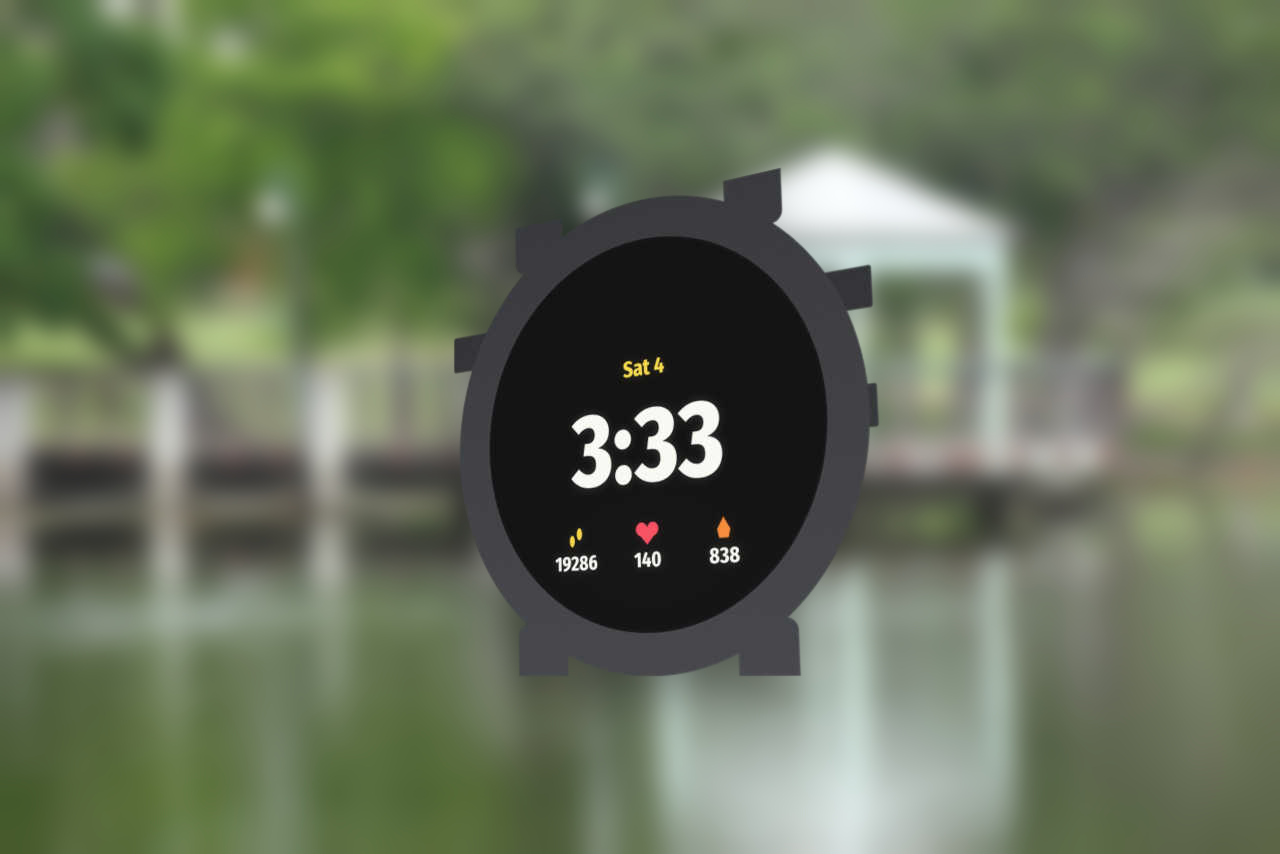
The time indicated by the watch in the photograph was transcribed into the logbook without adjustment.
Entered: 3:33
